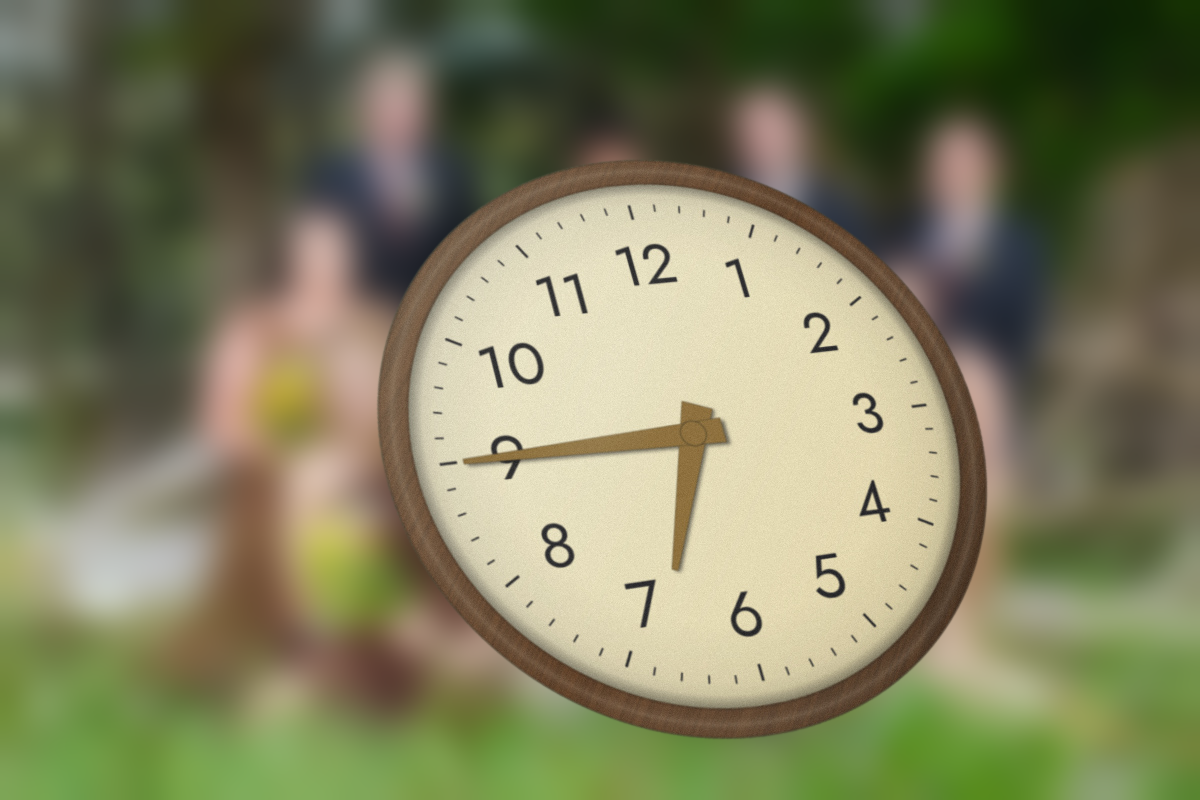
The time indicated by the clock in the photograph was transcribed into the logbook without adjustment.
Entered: 6:45
